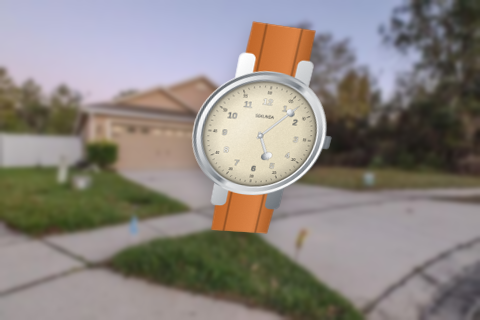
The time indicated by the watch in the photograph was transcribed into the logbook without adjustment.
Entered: 5:07
